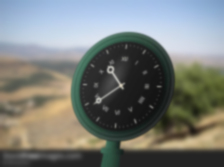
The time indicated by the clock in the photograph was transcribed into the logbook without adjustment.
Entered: 10:39
